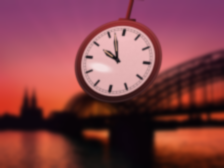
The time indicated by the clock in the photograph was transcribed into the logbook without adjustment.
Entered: 9:57
